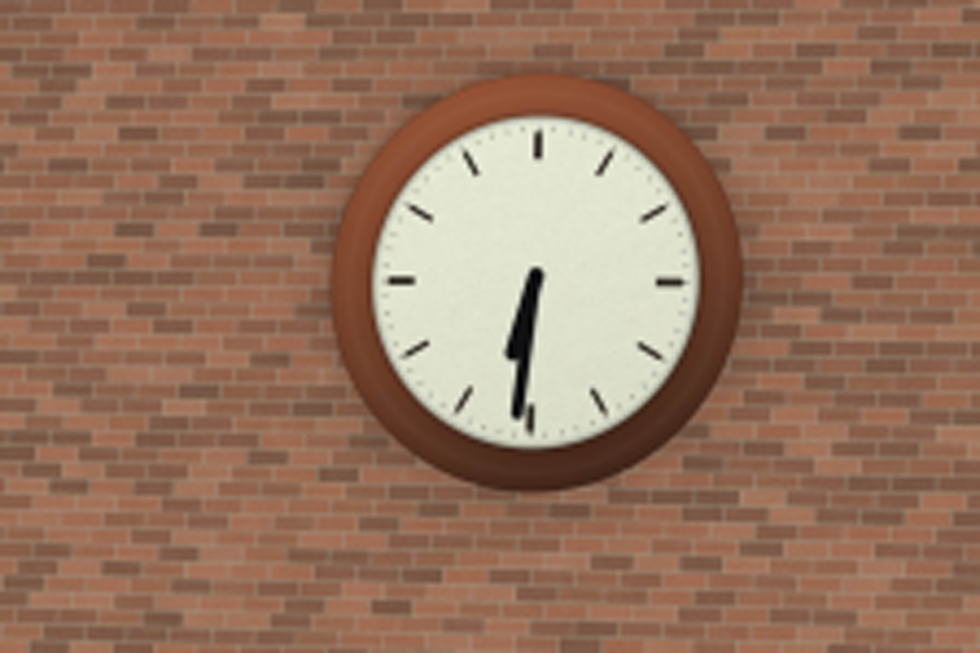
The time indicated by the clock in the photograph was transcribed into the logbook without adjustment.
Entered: 6:31
